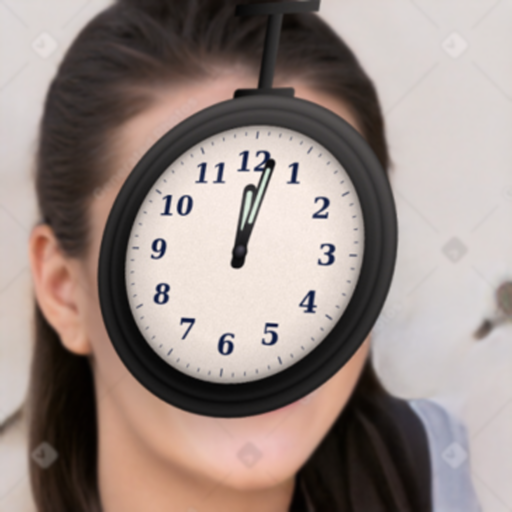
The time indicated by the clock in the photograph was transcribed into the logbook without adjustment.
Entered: 12:02
